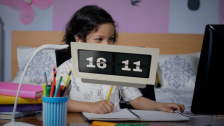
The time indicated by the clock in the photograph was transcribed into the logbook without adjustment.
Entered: 16:11
